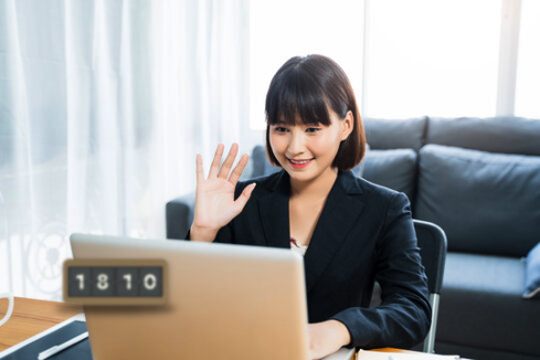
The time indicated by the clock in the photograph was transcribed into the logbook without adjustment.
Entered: 18:10
